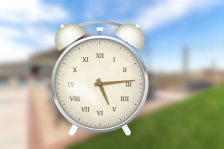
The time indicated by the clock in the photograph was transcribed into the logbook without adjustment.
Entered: 5:14
